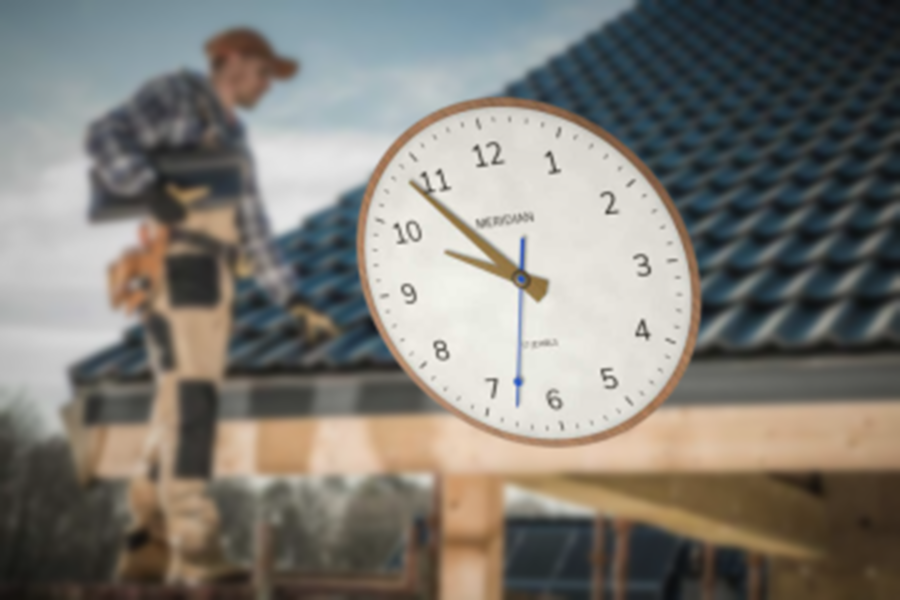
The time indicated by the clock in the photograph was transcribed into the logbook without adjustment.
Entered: 9:53:33
